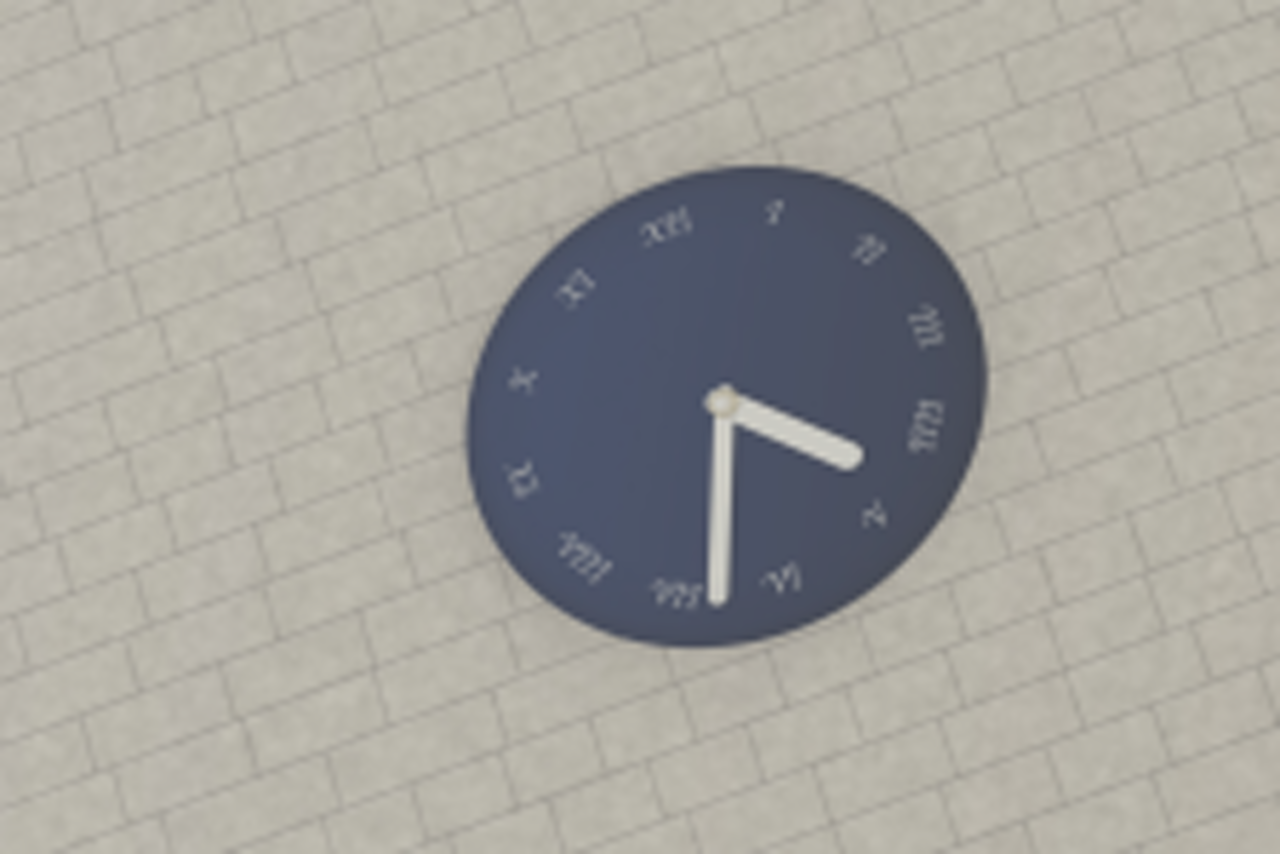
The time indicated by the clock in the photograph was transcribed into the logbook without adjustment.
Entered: 4:33
